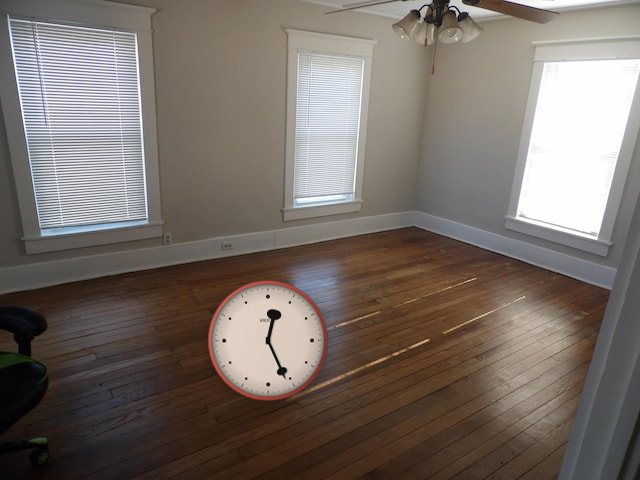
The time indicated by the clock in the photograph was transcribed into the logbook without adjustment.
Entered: 12:26
